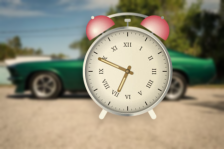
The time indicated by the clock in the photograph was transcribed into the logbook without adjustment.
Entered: 6:49
